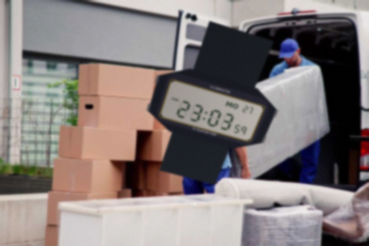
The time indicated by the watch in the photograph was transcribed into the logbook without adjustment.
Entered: 23:03
